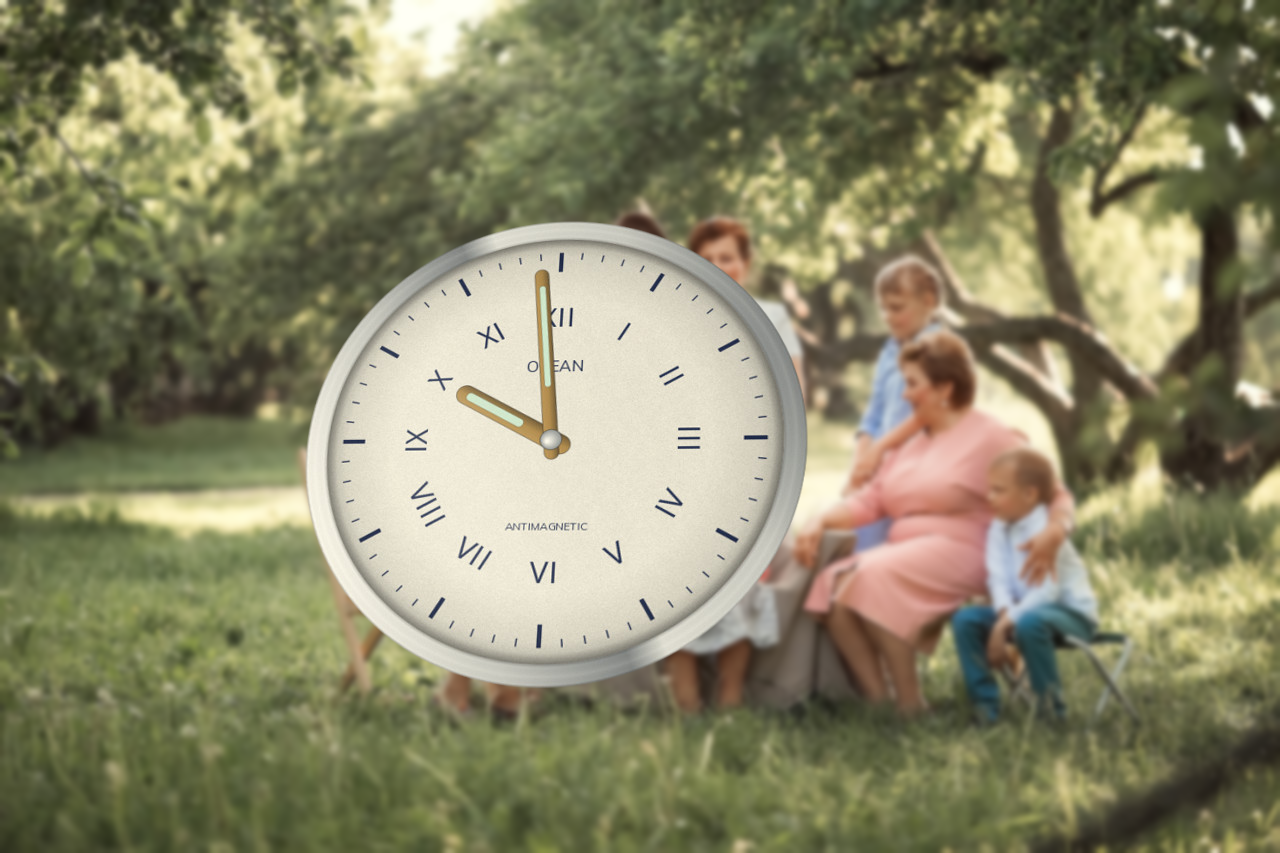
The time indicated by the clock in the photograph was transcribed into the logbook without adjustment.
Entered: 9:59
